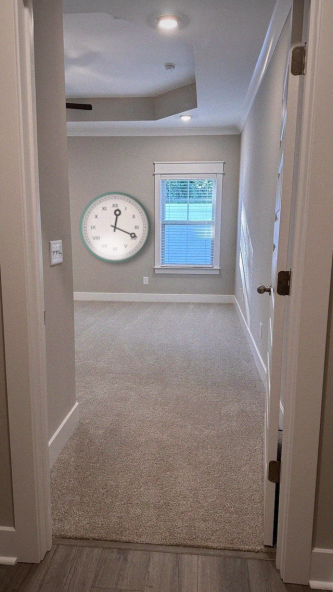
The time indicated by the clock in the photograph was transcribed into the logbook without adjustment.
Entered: 12:19
